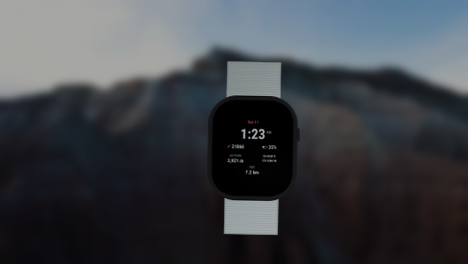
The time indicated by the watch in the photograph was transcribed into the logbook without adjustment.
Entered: 1:23
